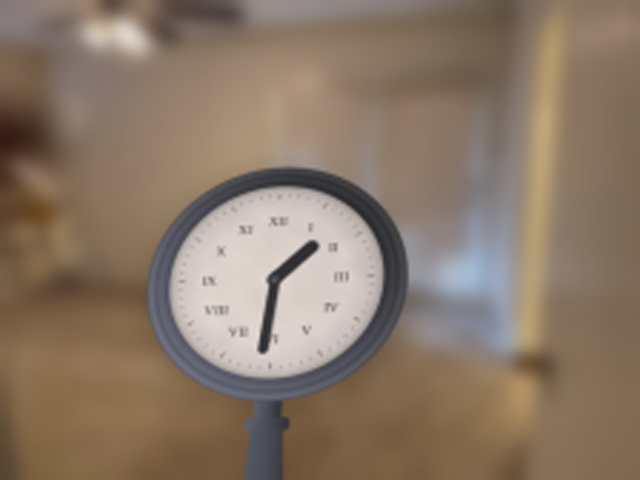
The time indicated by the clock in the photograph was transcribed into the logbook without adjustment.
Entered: 1:31
